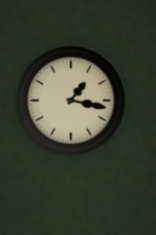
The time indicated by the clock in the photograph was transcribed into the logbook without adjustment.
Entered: 1:17
